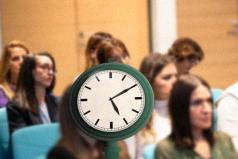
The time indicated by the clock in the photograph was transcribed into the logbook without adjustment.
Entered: 5:10
